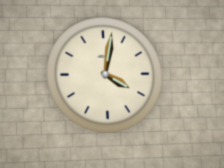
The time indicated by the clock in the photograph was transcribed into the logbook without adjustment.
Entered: 4:02
